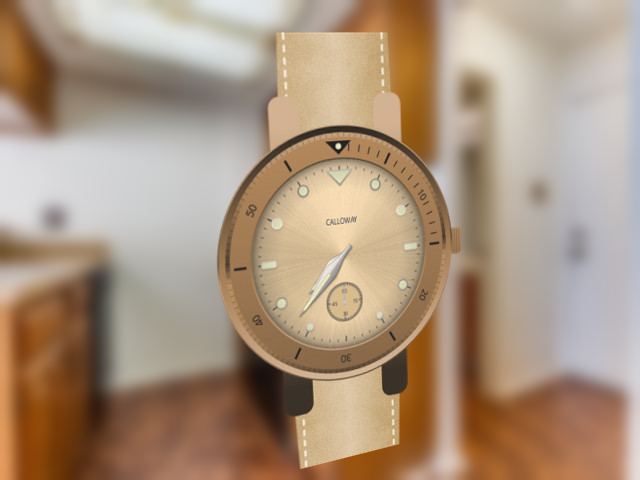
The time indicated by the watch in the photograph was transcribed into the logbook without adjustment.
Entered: 7:37
